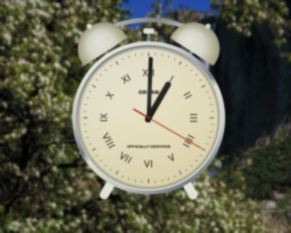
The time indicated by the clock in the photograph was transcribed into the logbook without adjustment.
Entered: 1:00:20
